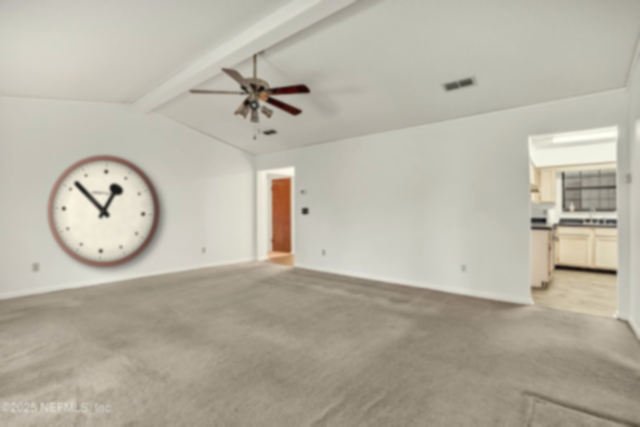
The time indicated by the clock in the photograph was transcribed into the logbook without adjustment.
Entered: 12:52
